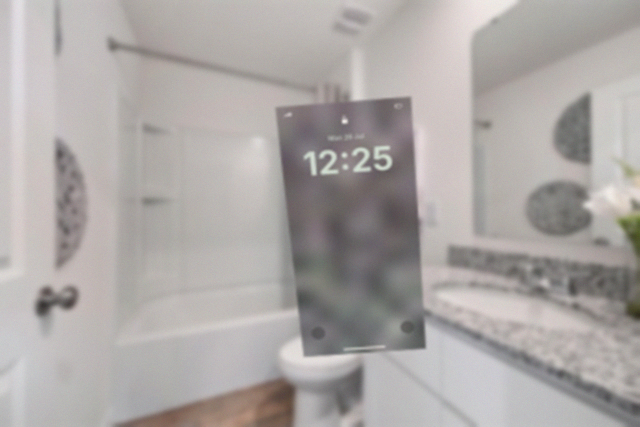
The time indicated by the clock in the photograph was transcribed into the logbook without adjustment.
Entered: 12:25
